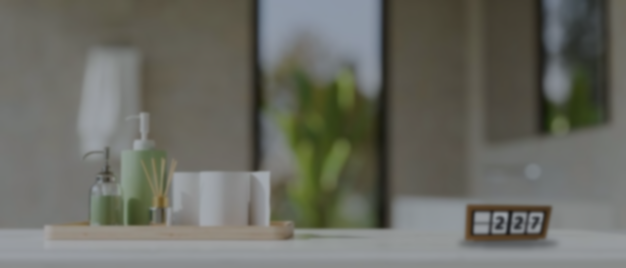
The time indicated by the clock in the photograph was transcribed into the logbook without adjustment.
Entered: 2:27
